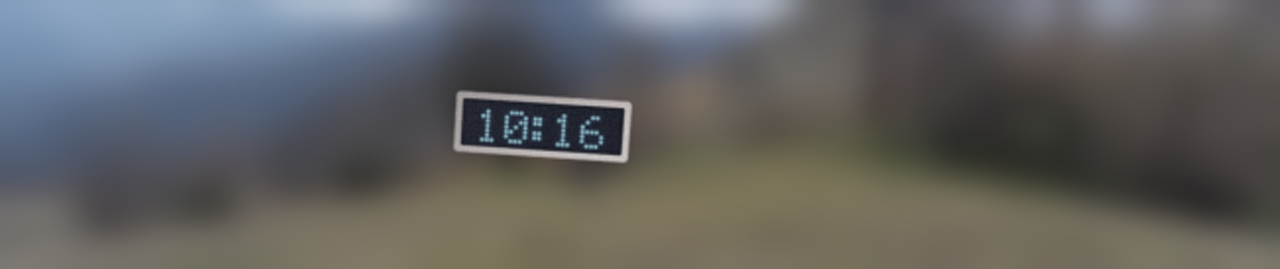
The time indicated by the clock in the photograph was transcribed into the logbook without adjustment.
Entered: 10:16
